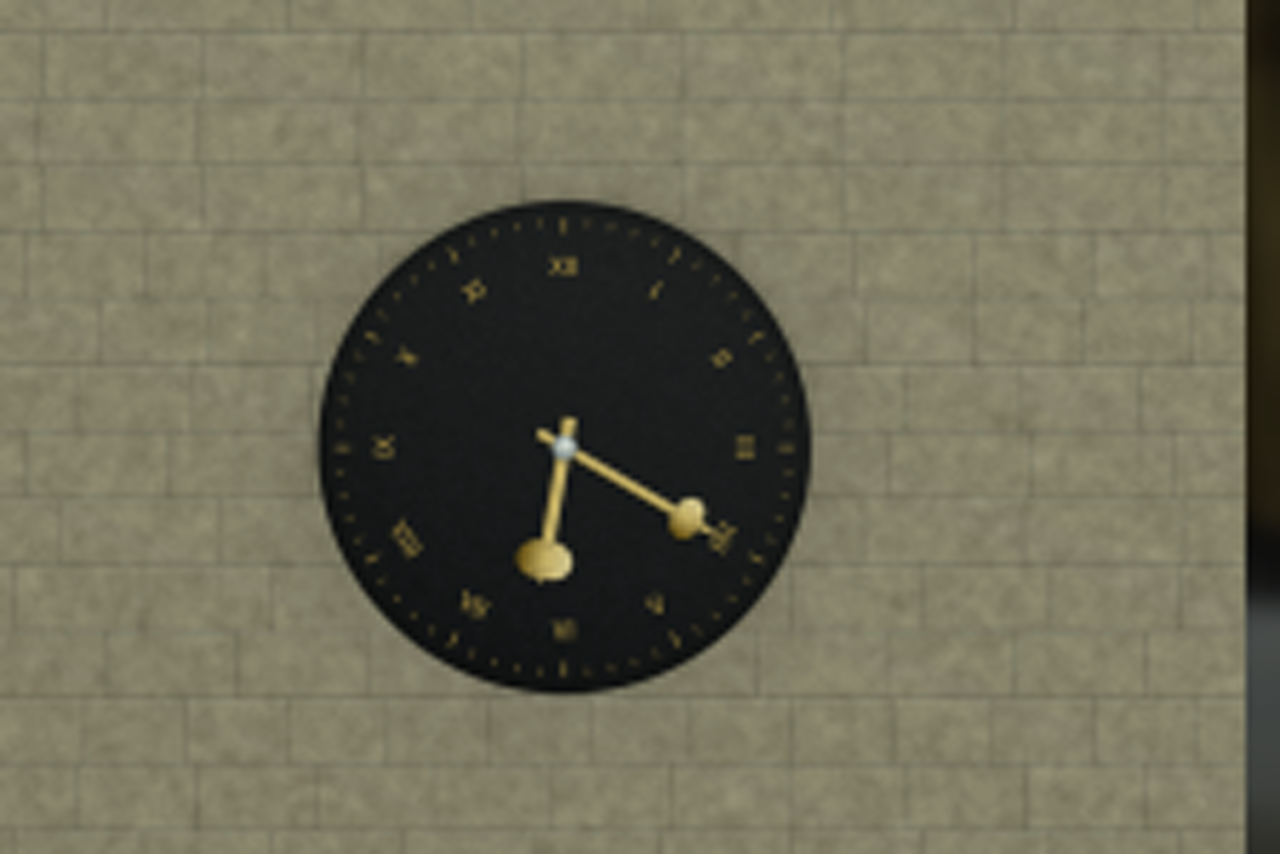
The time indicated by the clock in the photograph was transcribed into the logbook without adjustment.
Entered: 6:20
